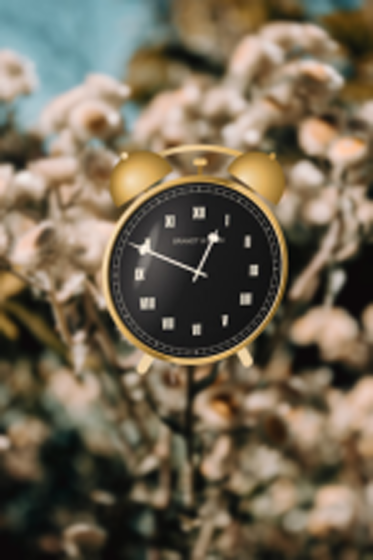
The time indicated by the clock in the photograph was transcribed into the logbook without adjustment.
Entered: 12:49
